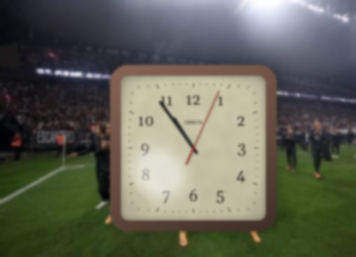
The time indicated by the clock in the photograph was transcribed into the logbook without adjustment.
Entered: 10:54:04
